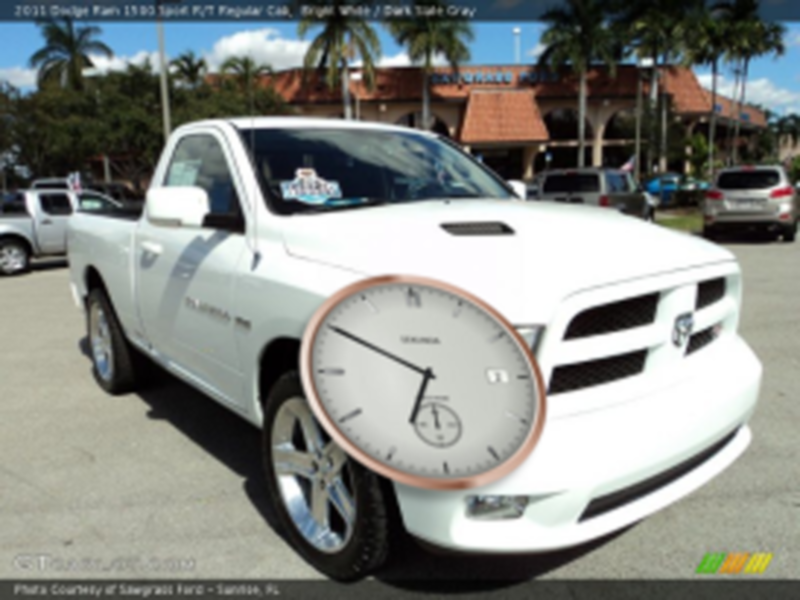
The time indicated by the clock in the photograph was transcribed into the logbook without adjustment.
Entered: 6:50
